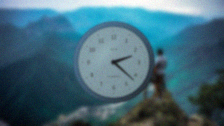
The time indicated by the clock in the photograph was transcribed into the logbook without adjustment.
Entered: 2:22
